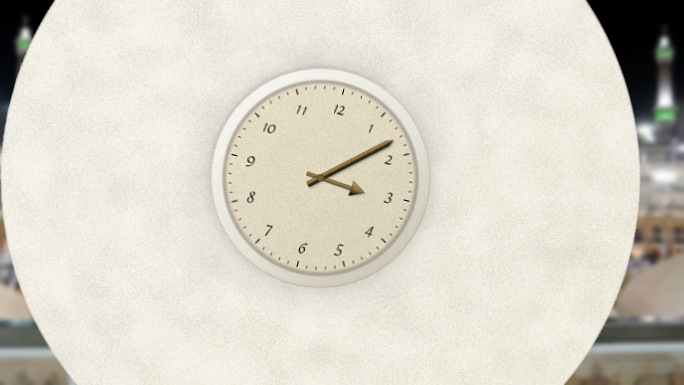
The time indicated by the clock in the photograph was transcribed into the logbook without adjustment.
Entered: 3:08
